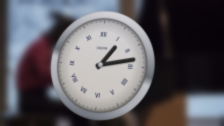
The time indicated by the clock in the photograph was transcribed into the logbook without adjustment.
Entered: 1:13
